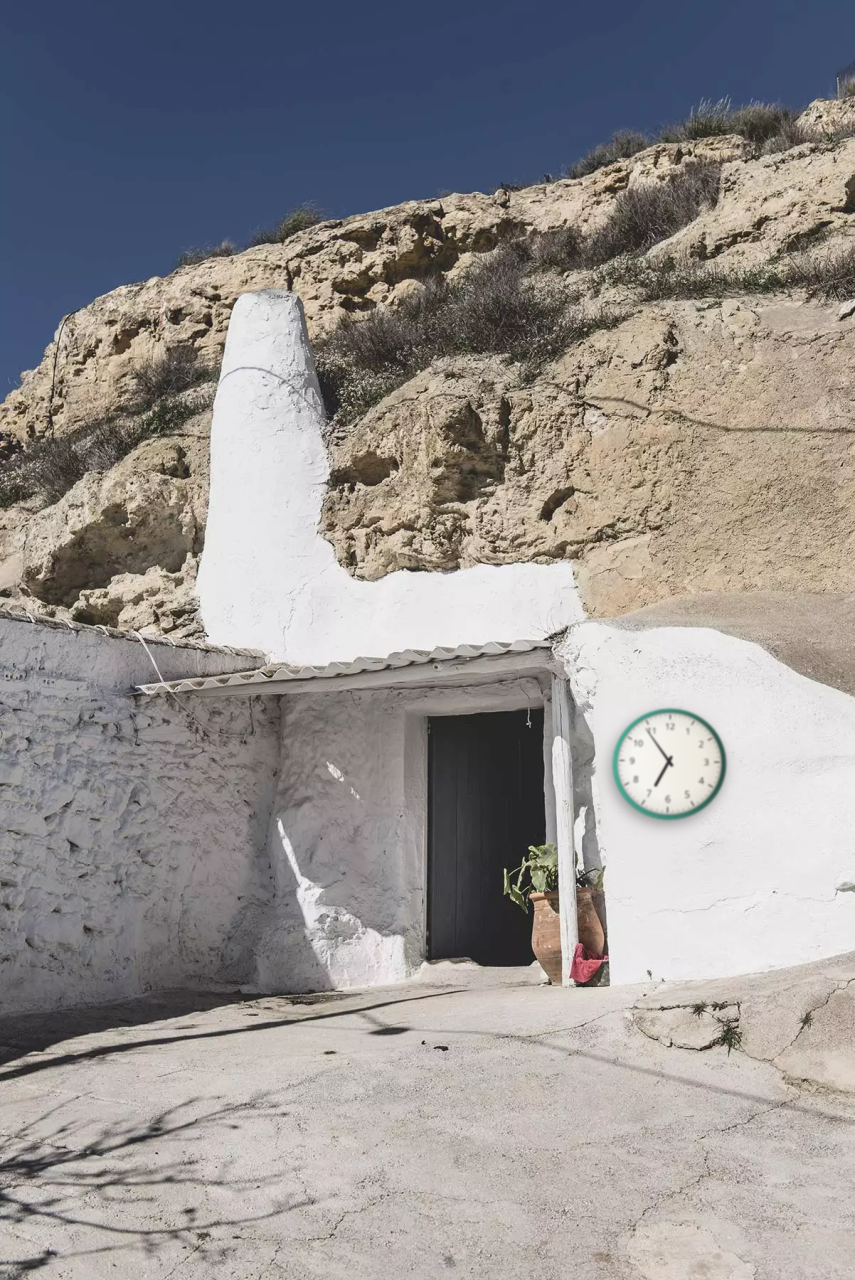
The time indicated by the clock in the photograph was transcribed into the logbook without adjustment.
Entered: 6:54
